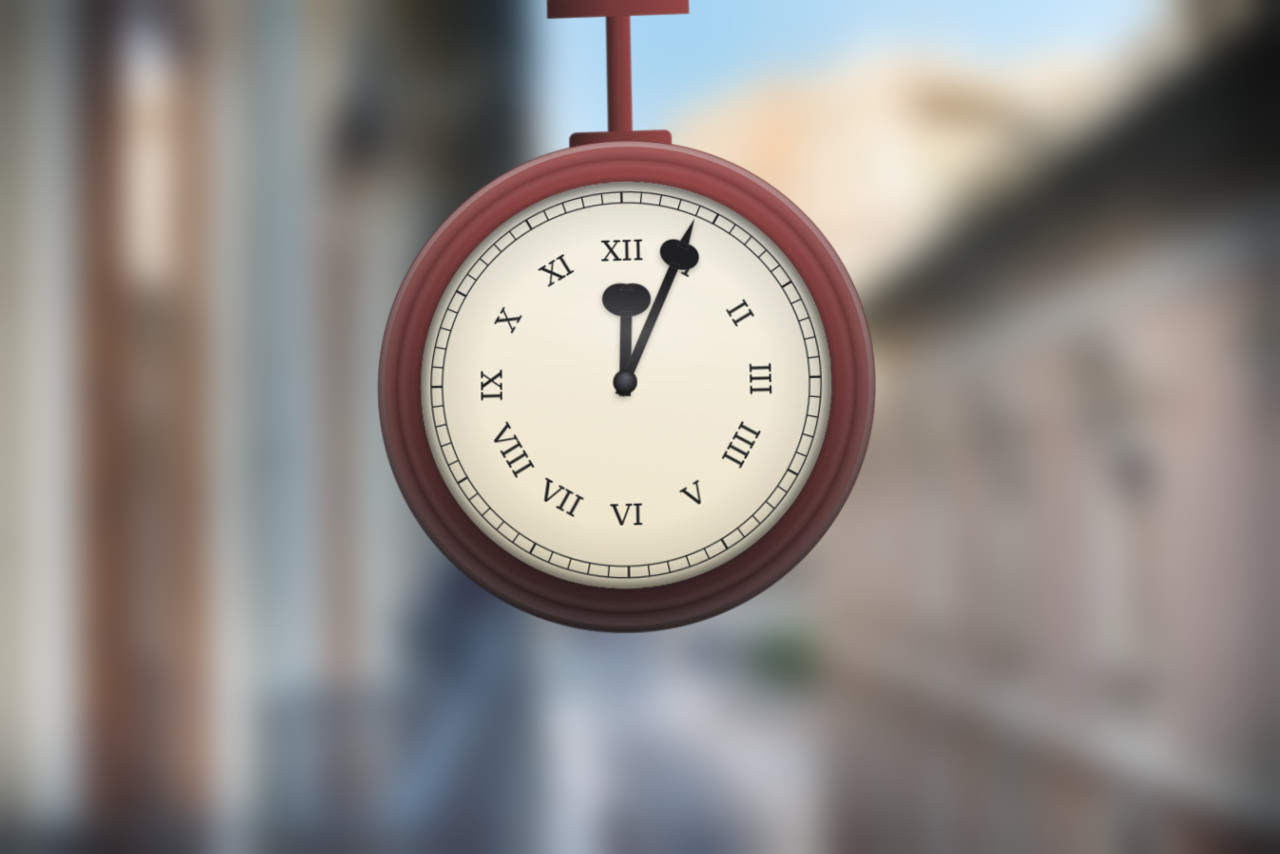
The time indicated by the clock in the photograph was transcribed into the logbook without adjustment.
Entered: 12:04
